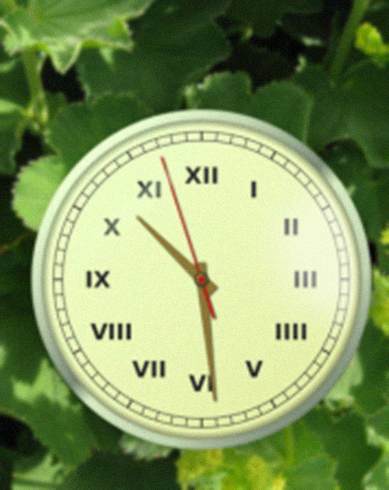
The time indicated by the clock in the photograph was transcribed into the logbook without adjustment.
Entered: 10:28:57
